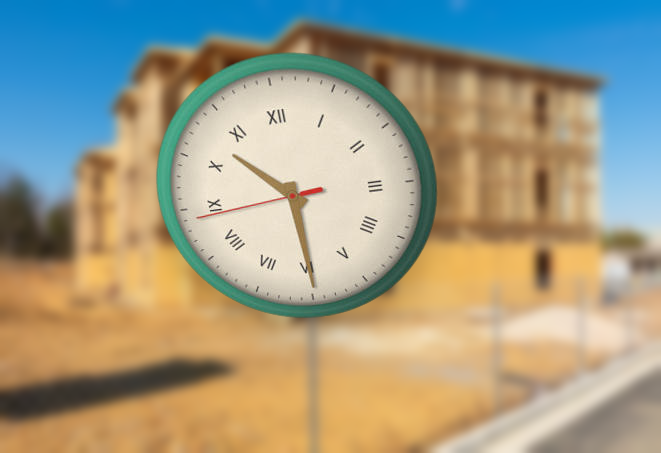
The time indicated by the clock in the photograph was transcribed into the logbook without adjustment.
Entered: 10:29:44
